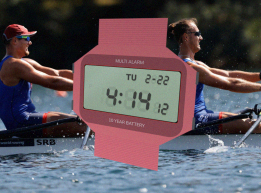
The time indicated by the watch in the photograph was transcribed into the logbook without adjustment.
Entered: 4:14:12
